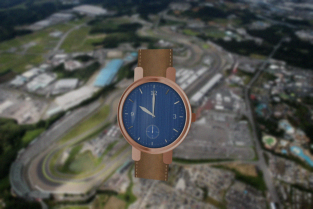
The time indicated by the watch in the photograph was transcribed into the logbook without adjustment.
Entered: 10:00
